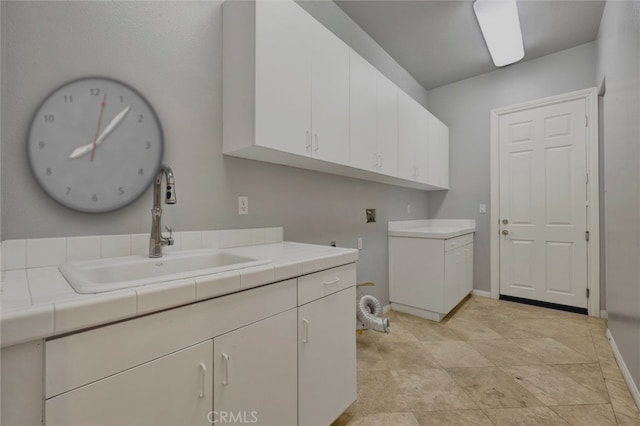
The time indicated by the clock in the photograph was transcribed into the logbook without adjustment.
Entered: 8:07:02
